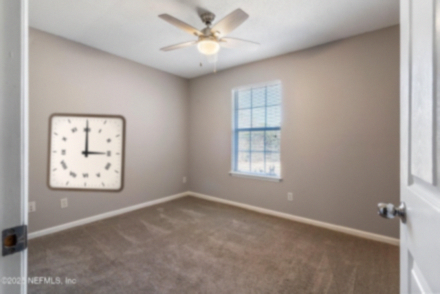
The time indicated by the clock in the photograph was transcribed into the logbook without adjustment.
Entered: 3:00
